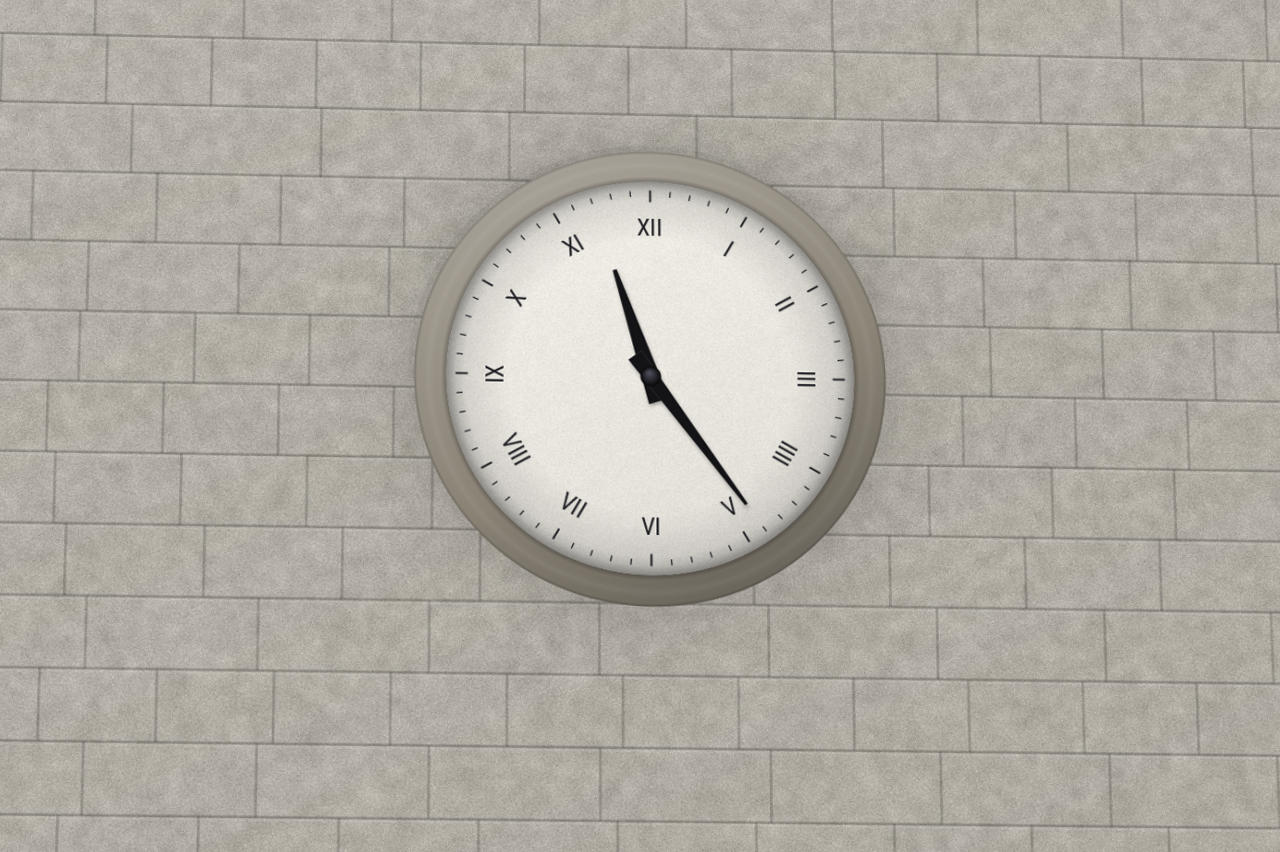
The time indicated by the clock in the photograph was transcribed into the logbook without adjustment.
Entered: 11:24
